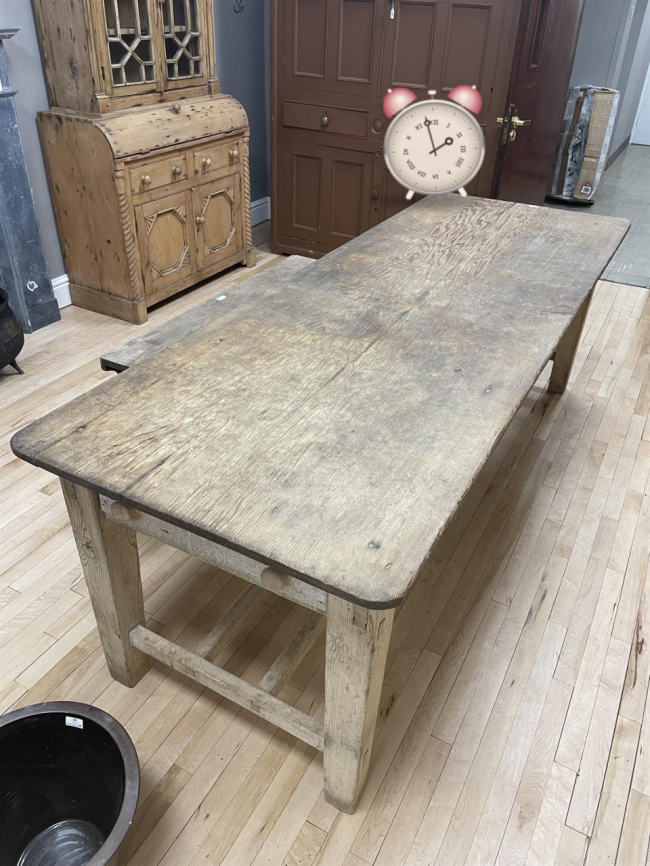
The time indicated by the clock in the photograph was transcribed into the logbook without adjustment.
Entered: 1:58
